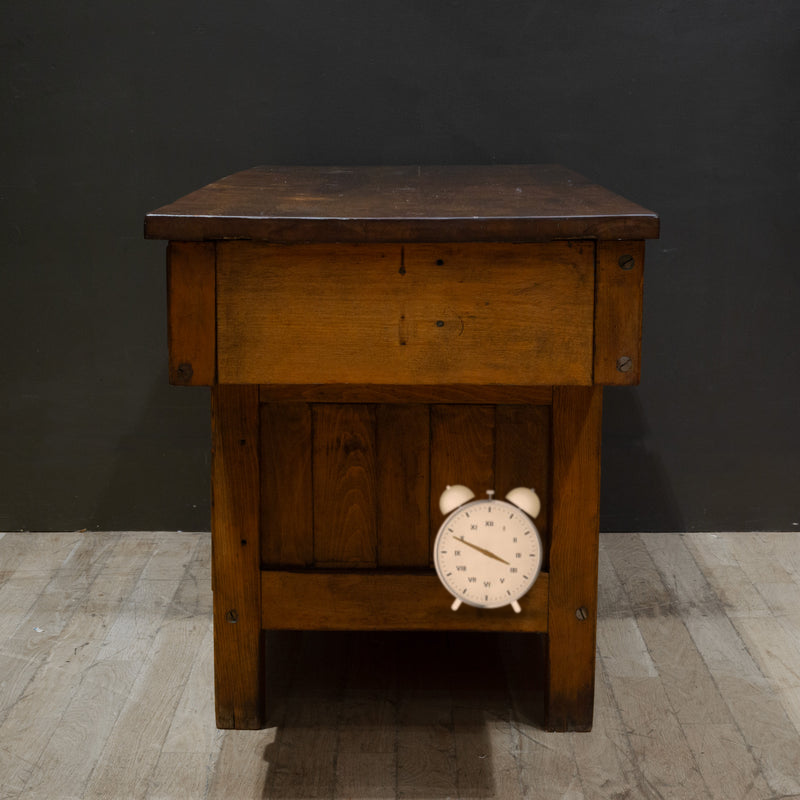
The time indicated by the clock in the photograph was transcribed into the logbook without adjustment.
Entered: 3:49
